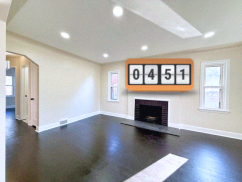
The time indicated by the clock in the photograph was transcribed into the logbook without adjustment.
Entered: 4:51
